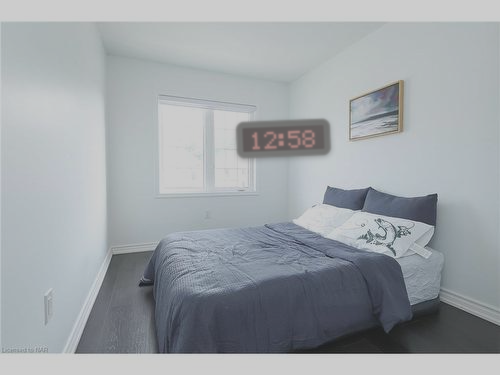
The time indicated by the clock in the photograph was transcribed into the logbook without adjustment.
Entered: 12:58
